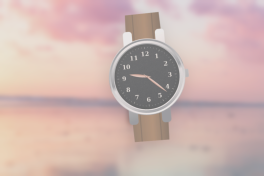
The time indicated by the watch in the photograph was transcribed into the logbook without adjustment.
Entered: 9:22
